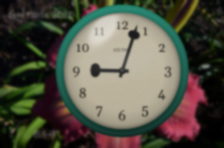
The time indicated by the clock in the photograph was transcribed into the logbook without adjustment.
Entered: 9:03
